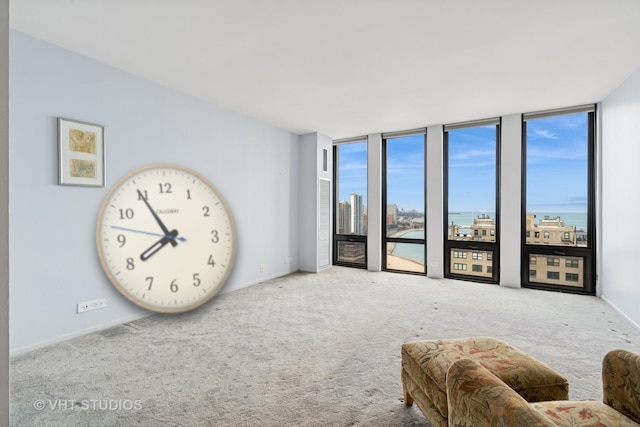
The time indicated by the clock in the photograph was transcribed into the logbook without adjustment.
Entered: 7:54:47
